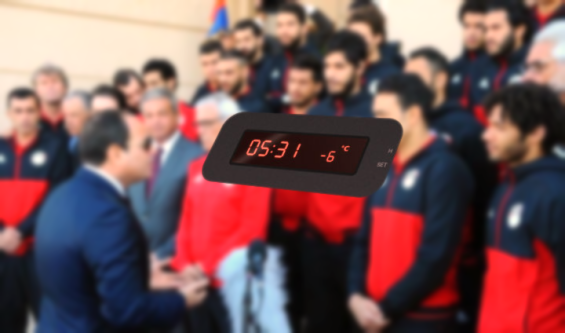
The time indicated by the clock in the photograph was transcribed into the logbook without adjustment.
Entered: 5:31
